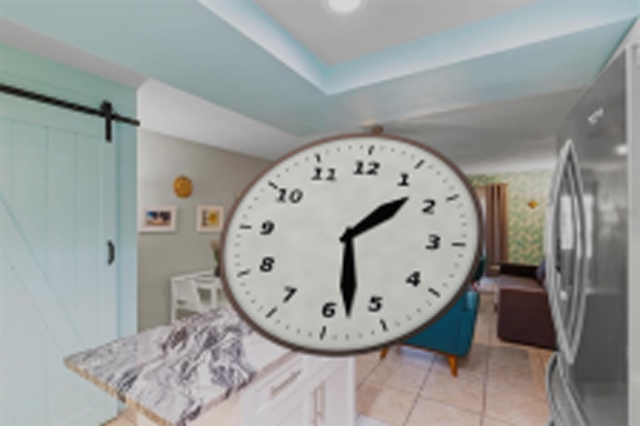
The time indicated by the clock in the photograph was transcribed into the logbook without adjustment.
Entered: 1:28
